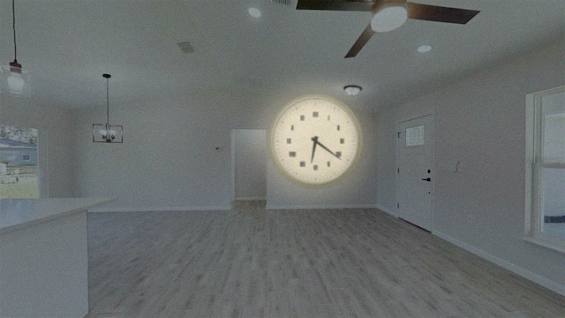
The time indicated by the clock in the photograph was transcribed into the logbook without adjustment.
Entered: 6:21
